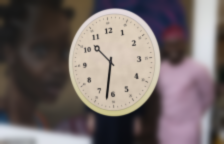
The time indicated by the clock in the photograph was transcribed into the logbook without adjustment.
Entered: 10:32
